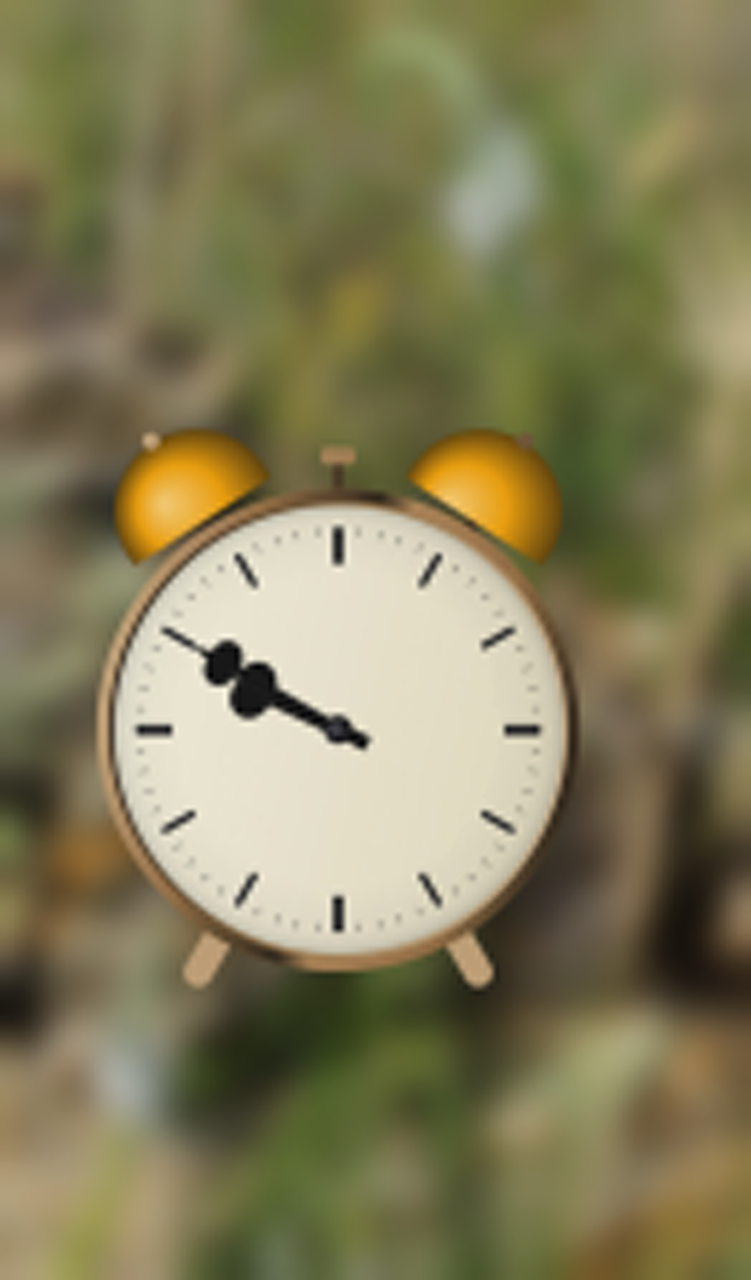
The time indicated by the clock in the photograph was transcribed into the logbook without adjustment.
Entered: 9:50
